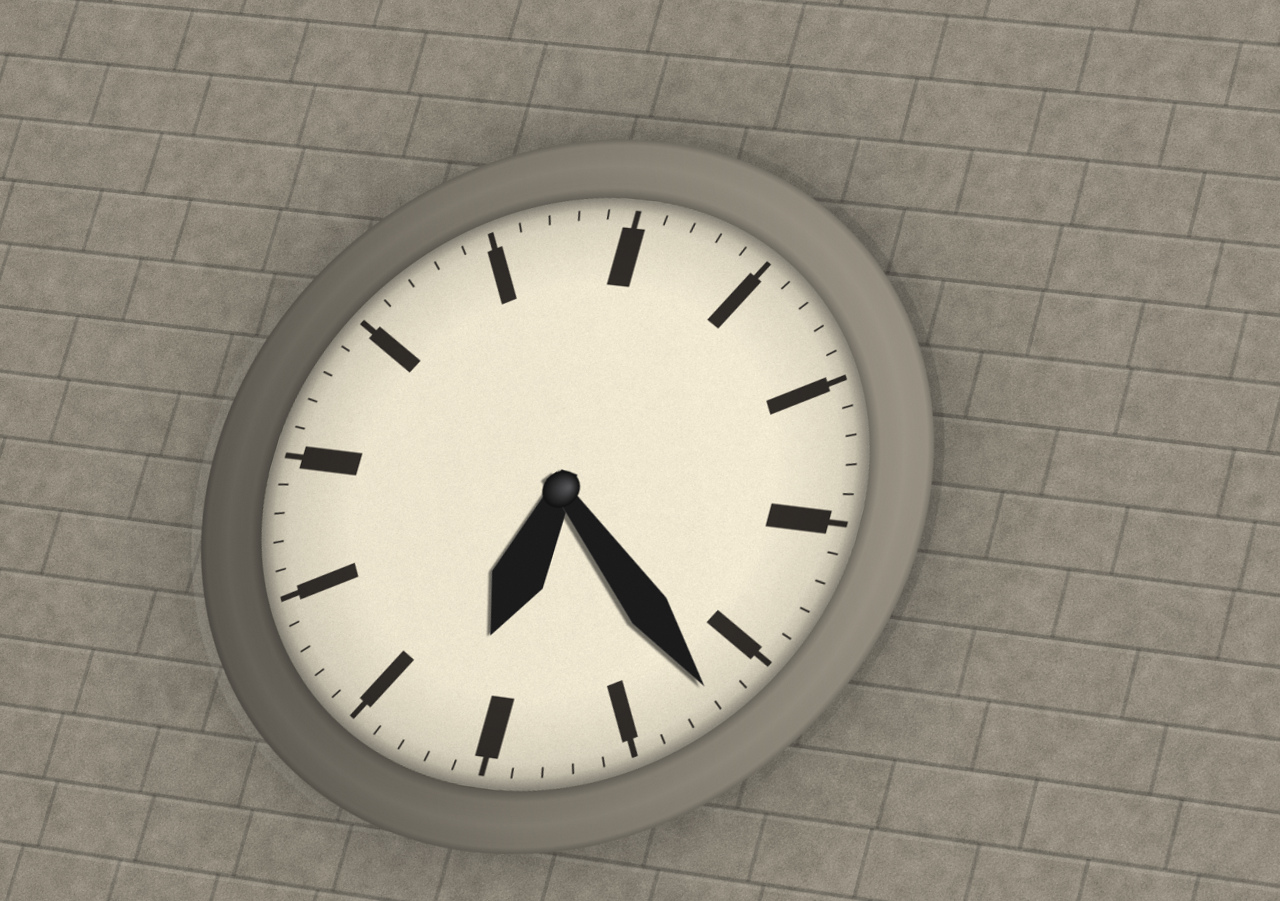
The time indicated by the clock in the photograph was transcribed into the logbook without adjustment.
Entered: 6:22
